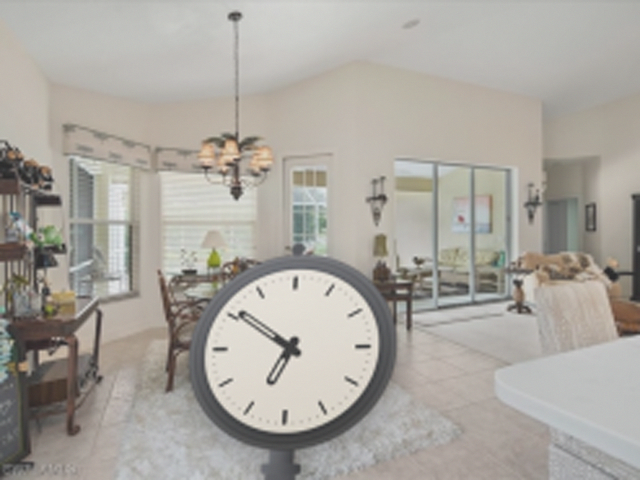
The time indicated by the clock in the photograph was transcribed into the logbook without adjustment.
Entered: 6:51
